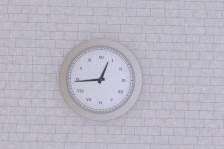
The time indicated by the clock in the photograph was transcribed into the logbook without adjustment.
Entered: 12:44
